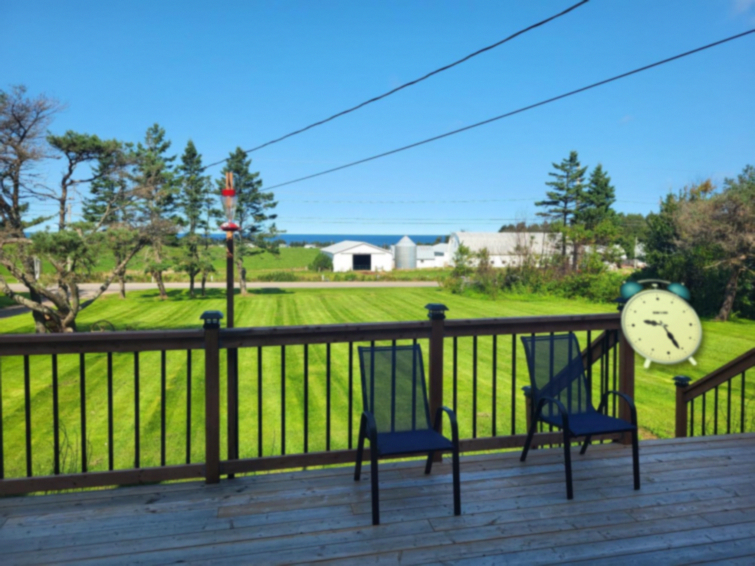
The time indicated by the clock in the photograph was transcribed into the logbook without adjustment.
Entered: 9:26
